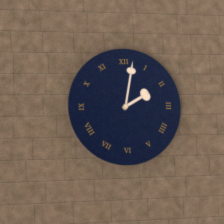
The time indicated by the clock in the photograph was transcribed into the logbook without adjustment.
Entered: 2:02
